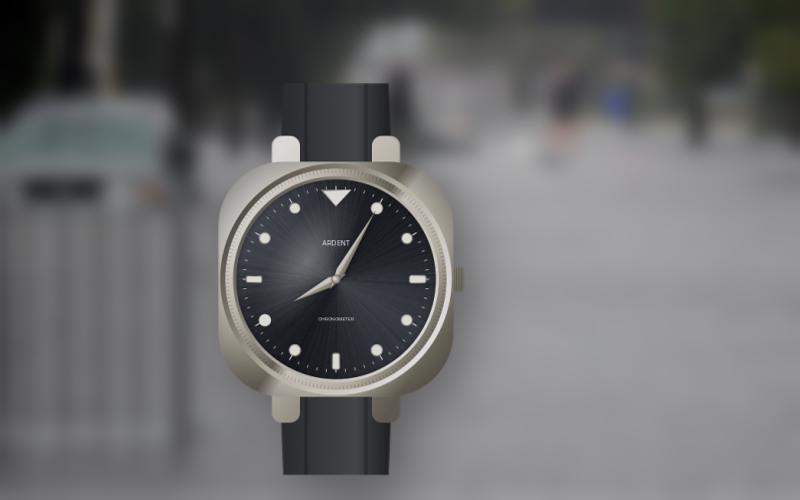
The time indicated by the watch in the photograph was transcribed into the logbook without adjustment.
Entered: 8:05
